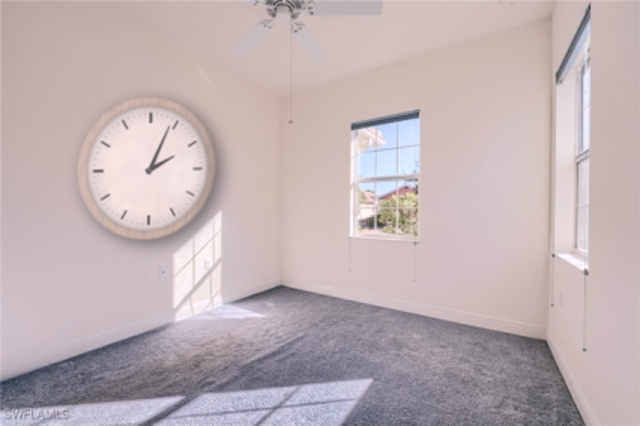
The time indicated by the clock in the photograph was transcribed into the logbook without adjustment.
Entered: 2:04
